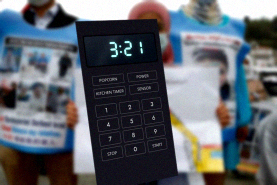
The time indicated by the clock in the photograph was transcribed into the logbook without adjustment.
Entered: 3:21
